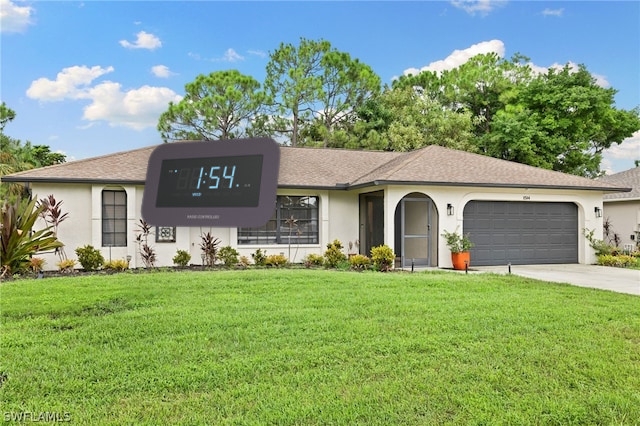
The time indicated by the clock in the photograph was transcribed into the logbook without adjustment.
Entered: 1:54
